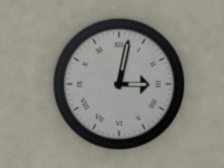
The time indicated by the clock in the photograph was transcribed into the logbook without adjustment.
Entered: 3:02
